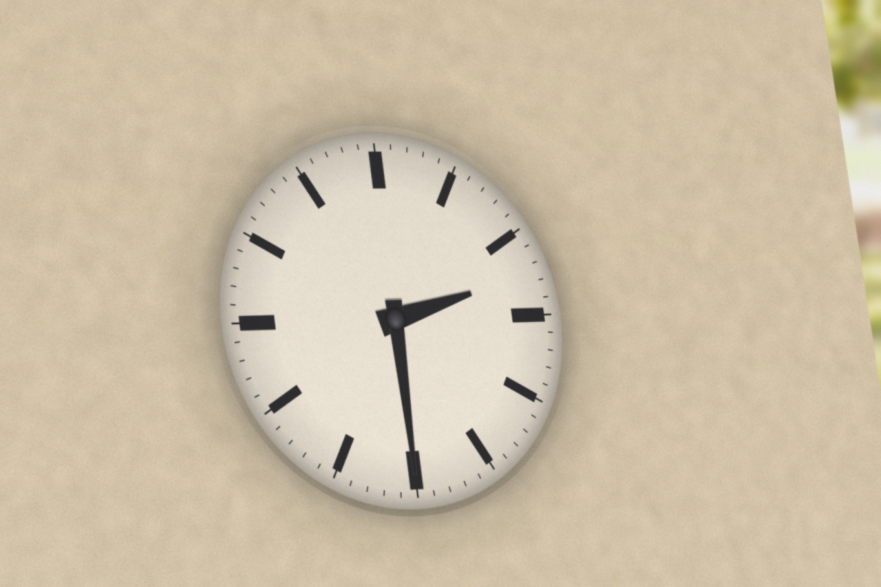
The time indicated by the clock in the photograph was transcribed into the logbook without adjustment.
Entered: 2:30
